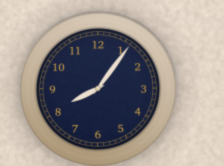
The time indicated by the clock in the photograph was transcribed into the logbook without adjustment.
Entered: 8:06
